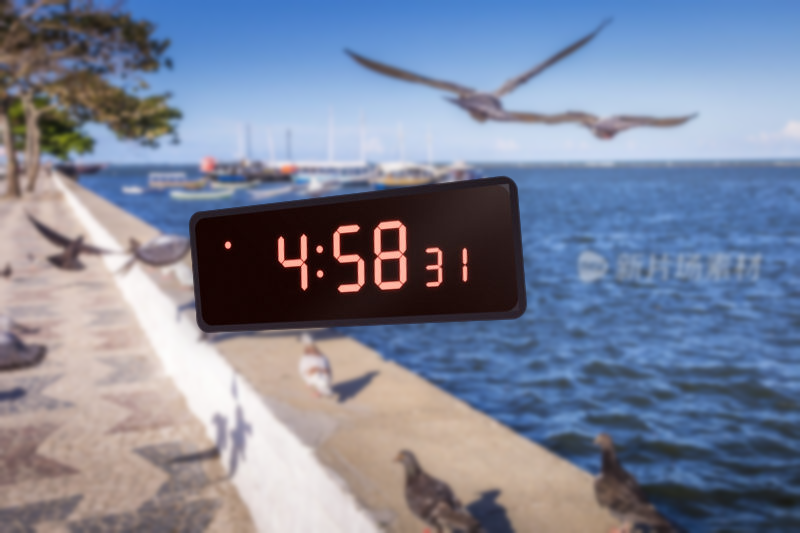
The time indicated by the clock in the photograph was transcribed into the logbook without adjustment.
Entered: 4:58:31
